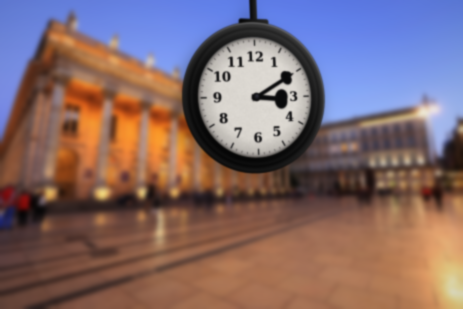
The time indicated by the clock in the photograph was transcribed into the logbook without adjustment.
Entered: 3:10
